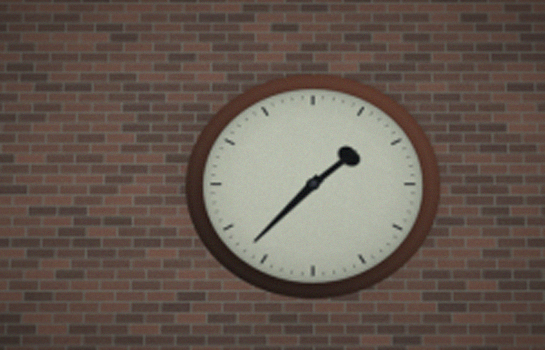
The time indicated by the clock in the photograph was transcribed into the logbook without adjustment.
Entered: 1:37
